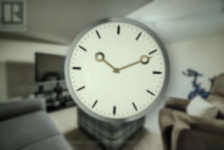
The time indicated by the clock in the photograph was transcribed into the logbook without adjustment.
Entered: 10:11
